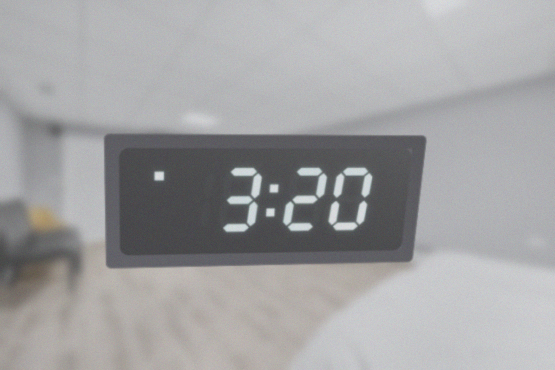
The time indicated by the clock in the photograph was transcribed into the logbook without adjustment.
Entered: 3:20
